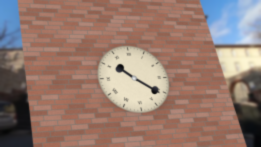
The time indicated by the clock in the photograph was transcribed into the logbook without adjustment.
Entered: 10:21
